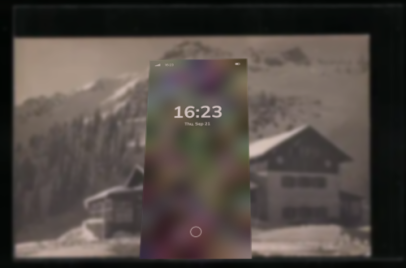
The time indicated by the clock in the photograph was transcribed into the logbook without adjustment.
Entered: 16:23
